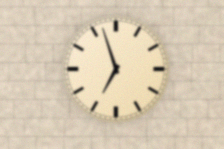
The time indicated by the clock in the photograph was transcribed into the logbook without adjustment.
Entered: 6:57
